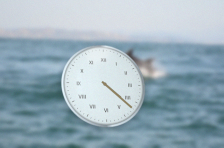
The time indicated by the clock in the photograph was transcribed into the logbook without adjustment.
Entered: 4:22
